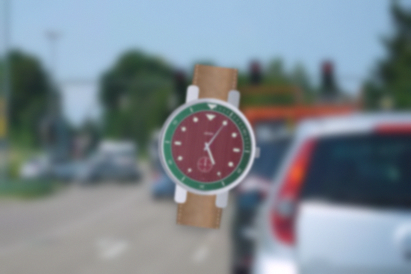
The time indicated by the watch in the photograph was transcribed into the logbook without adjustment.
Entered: 5:05
